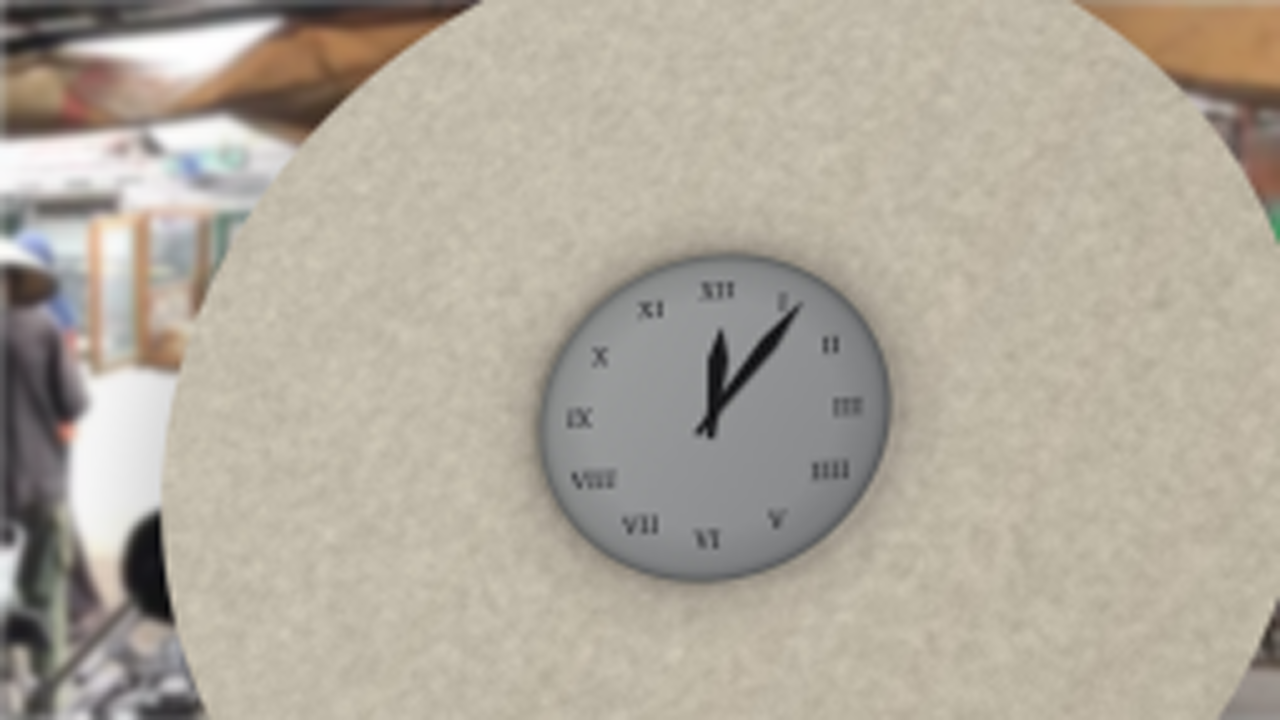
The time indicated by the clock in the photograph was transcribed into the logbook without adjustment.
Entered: 12:06
